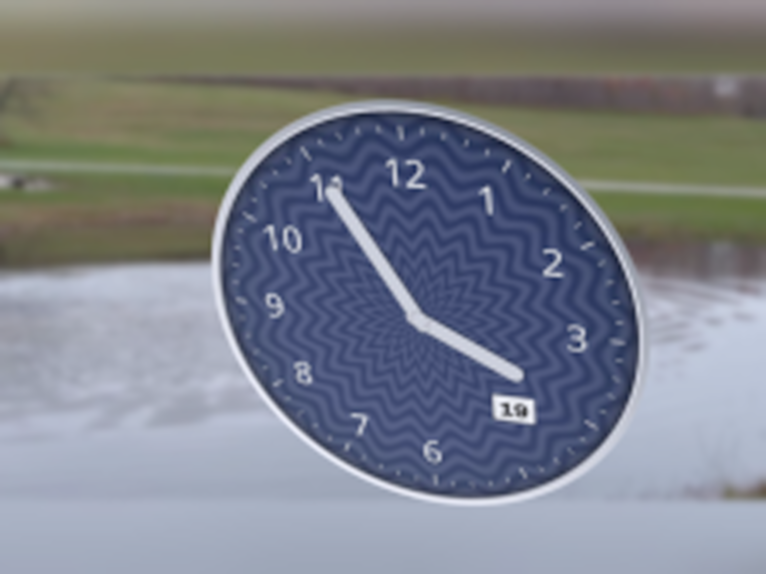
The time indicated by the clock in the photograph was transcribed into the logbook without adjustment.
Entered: 3:55
